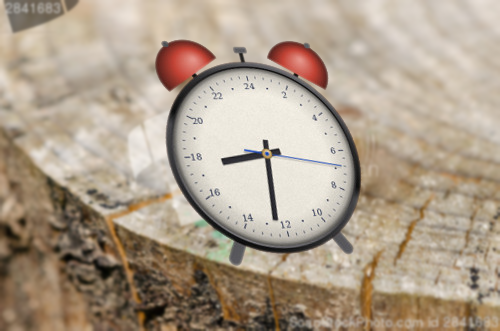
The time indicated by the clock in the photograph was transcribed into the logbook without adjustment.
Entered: 17:31:17
